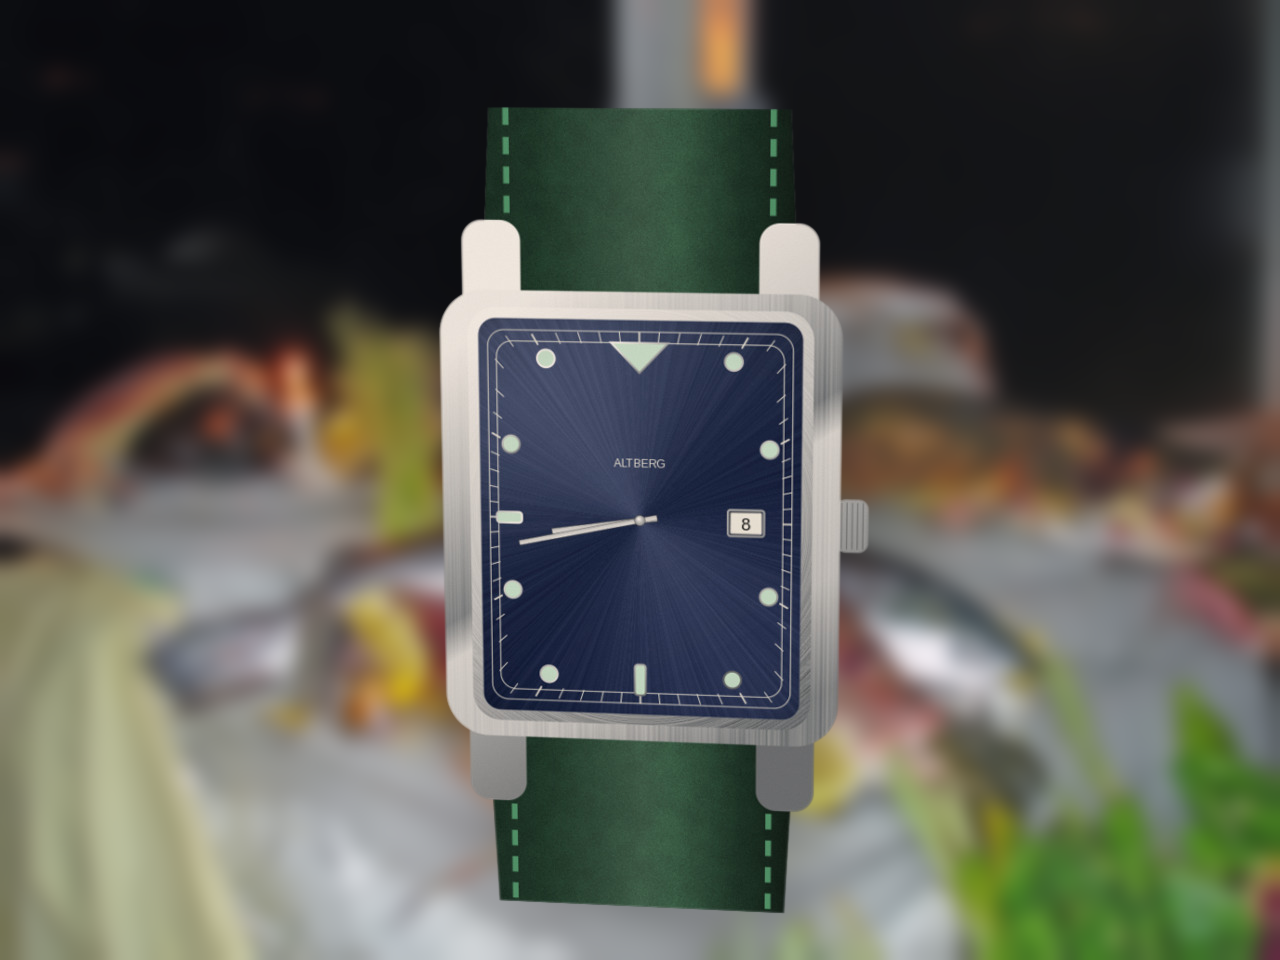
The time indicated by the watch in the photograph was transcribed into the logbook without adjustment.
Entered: 8:43
